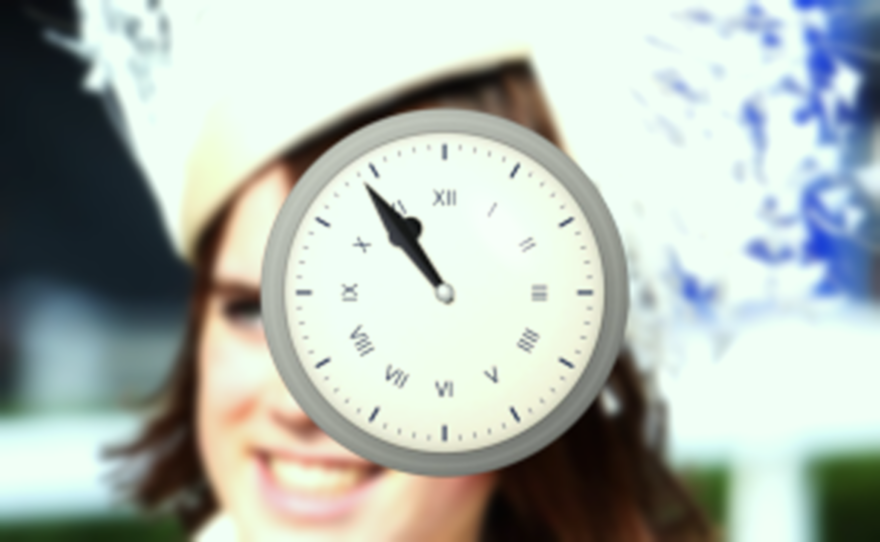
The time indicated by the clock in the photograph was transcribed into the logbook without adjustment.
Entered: 10:54
